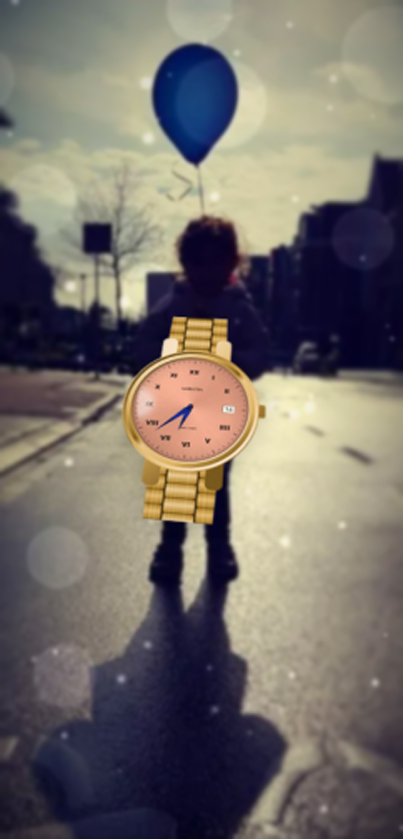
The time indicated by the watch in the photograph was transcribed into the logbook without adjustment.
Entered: 6:38
